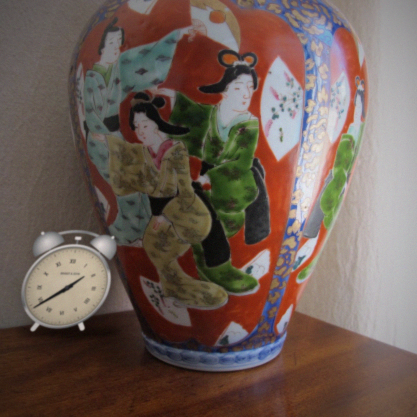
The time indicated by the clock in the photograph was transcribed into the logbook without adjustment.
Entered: 1:39
